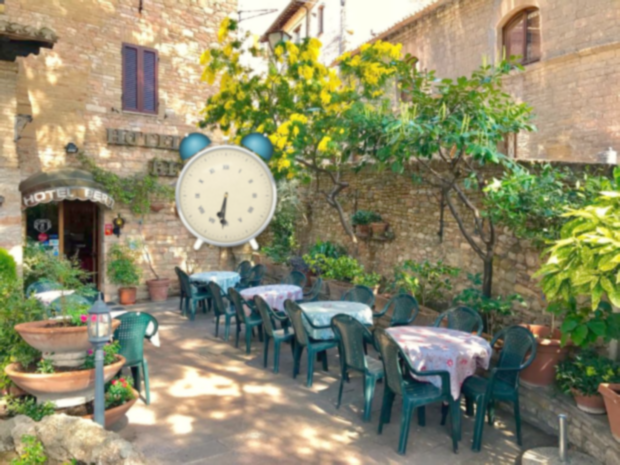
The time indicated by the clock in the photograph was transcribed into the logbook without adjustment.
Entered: 6:31
